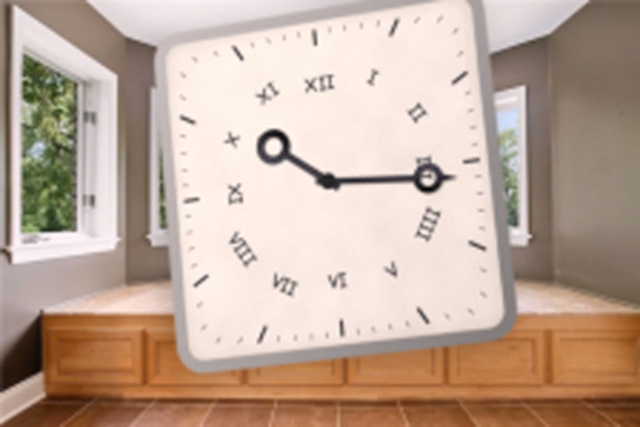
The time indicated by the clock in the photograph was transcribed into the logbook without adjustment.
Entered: 10:16
